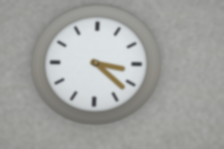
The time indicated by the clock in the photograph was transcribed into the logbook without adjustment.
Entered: 3:22
